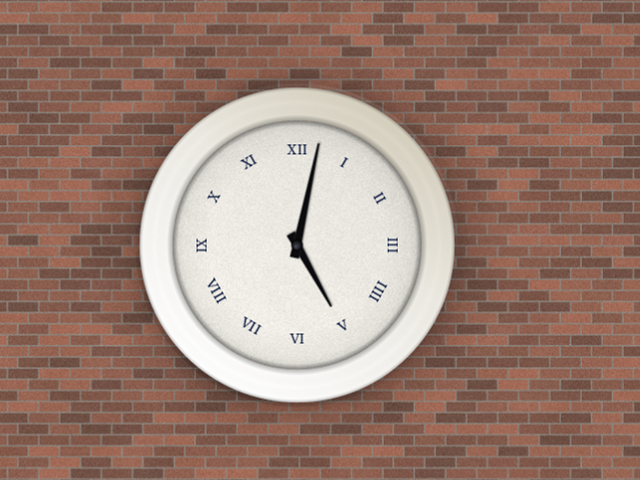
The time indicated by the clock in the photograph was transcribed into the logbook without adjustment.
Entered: 5:02
